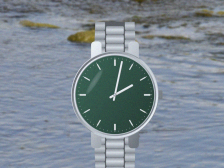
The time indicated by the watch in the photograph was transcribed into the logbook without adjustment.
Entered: 2:02
